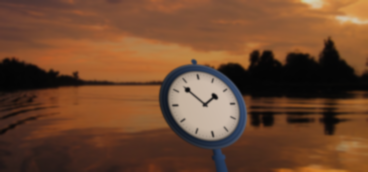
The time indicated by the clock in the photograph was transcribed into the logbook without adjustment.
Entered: 1:53
